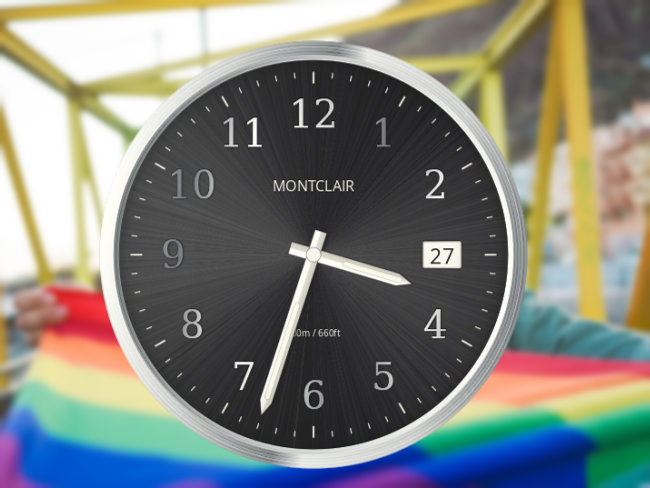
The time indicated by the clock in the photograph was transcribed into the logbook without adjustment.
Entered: 3:33
